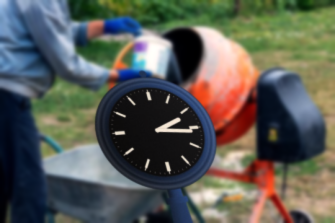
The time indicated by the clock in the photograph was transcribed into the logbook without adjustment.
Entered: 2:16
